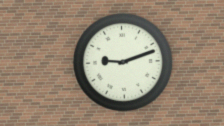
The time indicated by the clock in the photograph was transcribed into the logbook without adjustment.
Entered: 9:12
